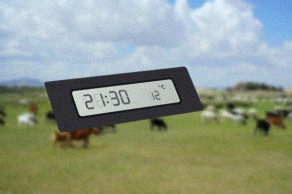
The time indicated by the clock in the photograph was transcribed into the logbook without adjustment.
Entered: 21:30
